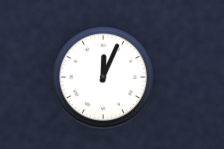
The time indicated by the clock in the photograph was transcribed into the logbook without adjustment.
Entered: 12:04
